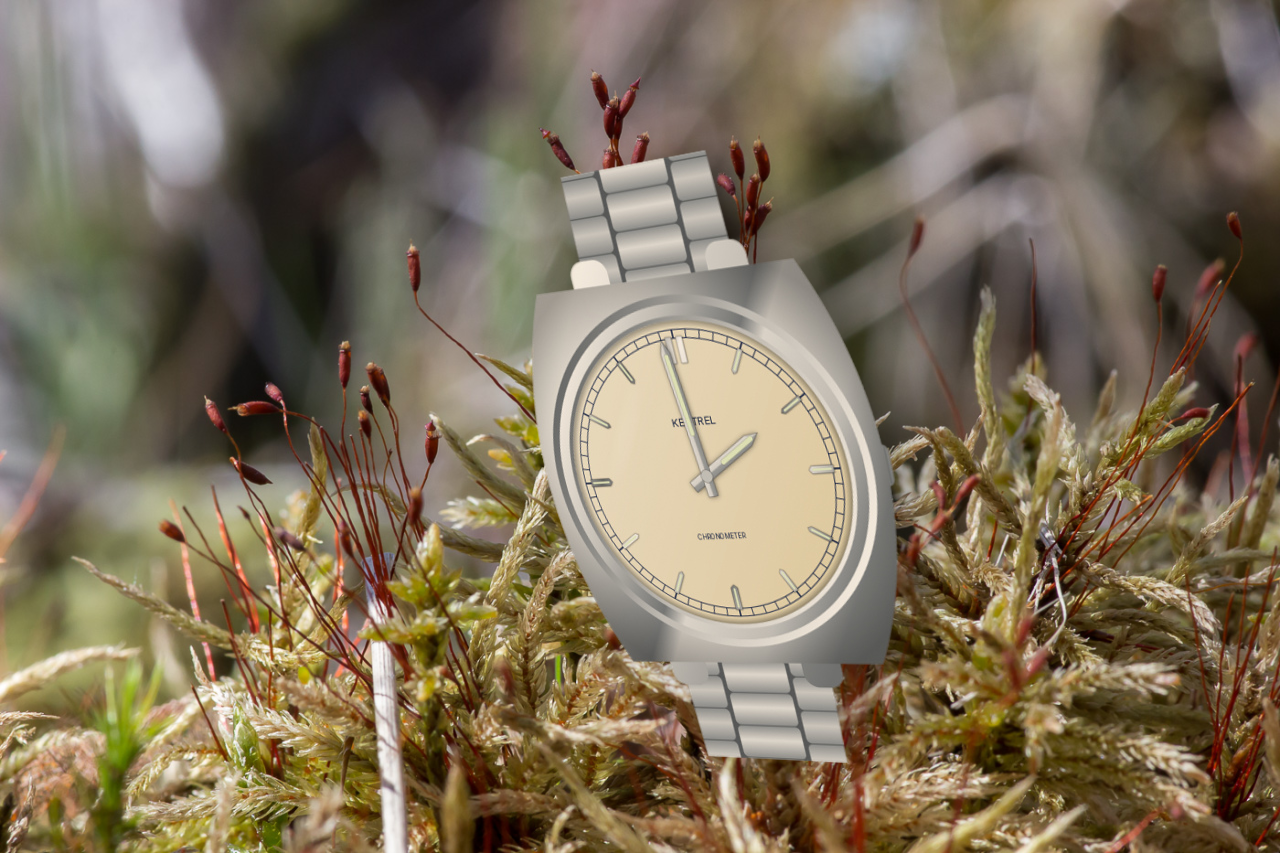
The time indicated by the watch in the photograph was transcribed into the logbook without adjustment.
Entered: 1:59
